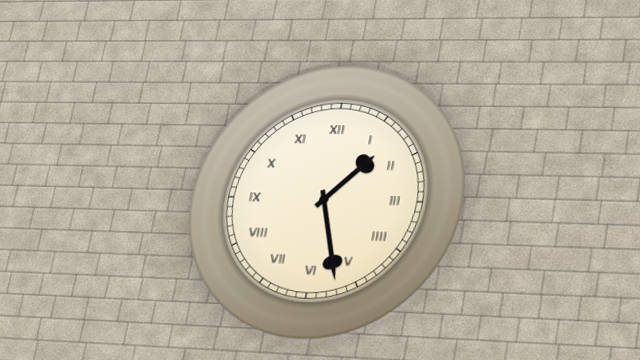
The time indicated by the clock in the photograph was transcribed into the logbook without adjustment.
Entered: 1:27
